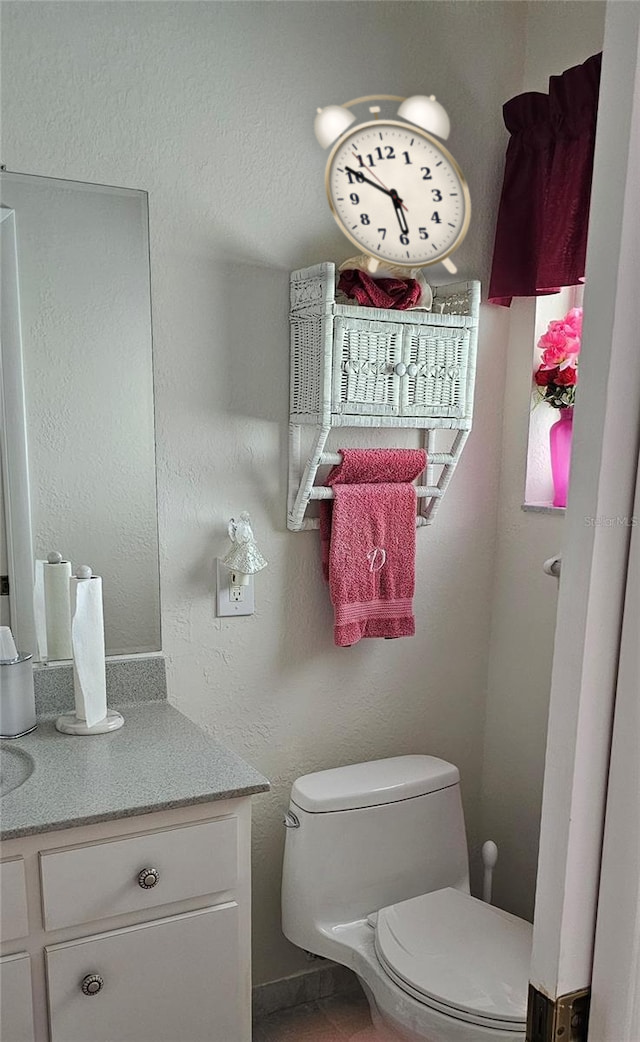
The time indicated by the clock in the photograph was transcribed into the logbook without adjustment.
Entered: 5:50:54
